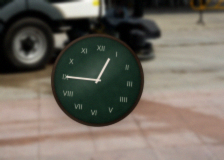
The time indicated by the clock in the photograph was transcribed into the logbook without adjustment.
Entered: 12:45
